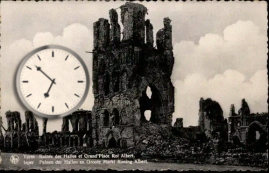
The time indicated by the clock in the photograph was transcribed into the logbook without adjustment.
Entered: 6:52
